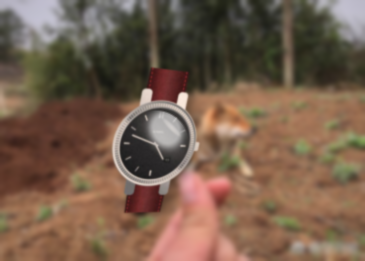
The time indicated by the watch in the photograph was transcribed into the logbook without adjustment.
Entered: 4:48
